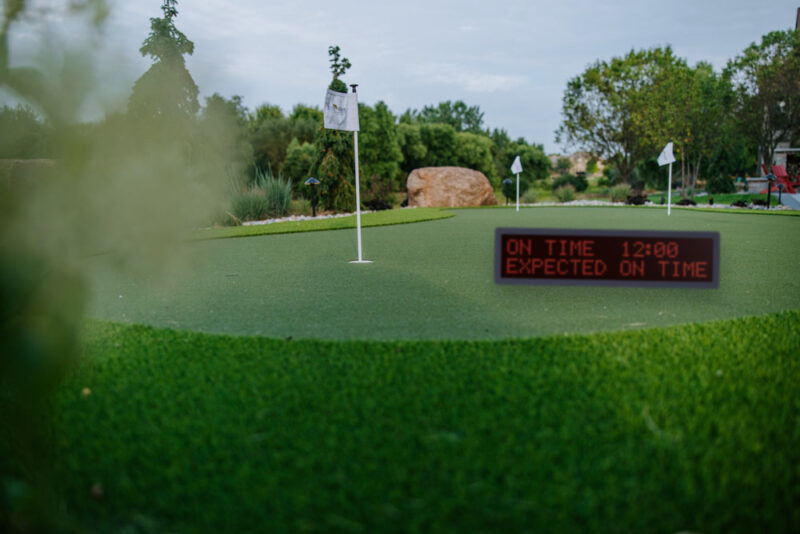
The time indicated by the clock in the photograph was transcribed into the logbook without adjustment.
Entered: 12:00
